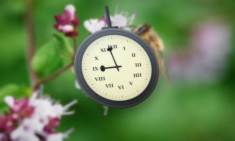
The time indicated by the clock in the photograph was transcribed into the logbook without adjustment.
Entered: 8:58
